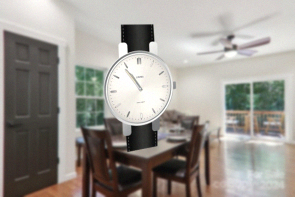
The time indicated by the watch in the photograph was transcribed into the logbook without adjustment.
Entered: 10:54
